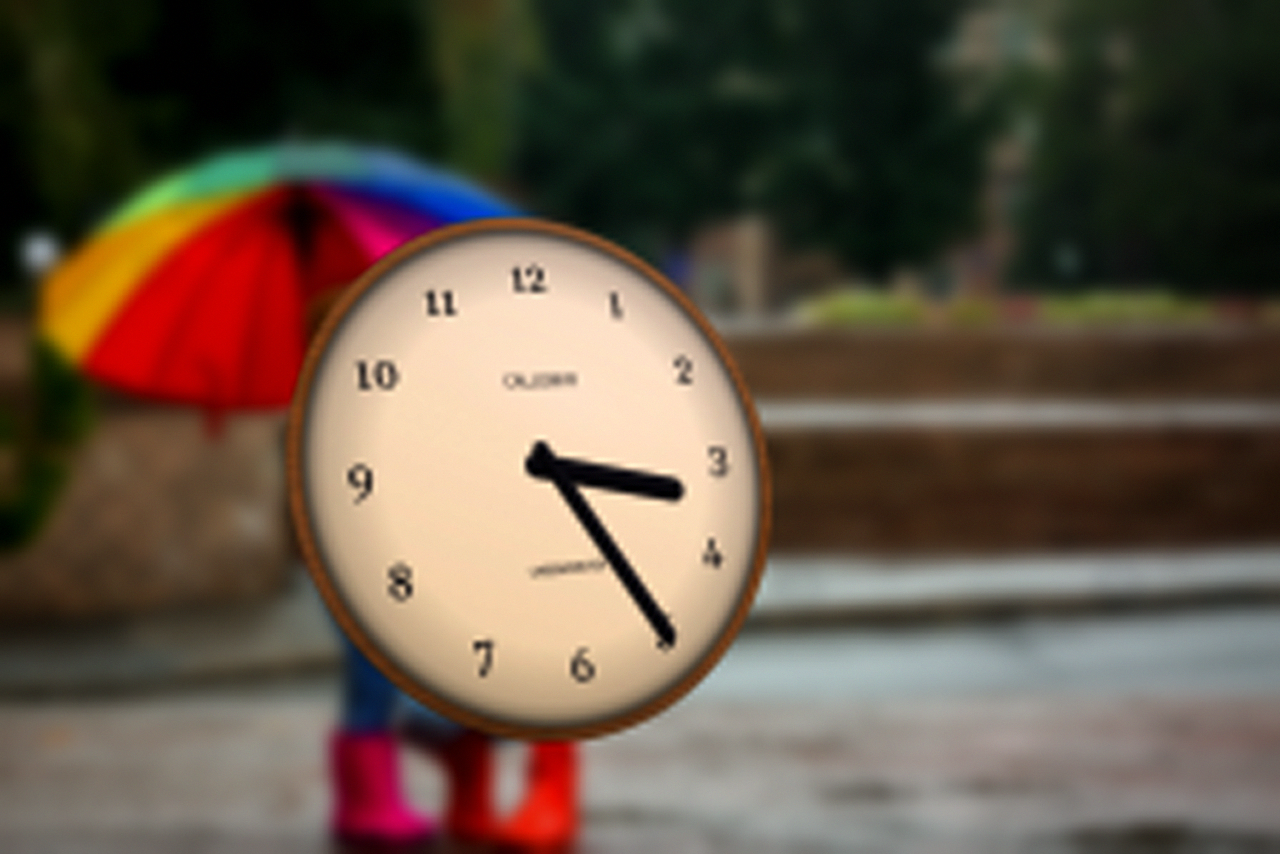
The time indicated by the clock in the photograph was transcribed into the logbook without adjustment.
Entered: 3:25
